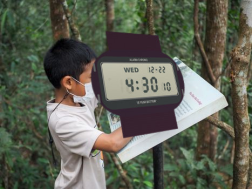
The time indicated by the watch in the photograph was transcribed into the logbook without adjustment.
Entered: 4:30:10
